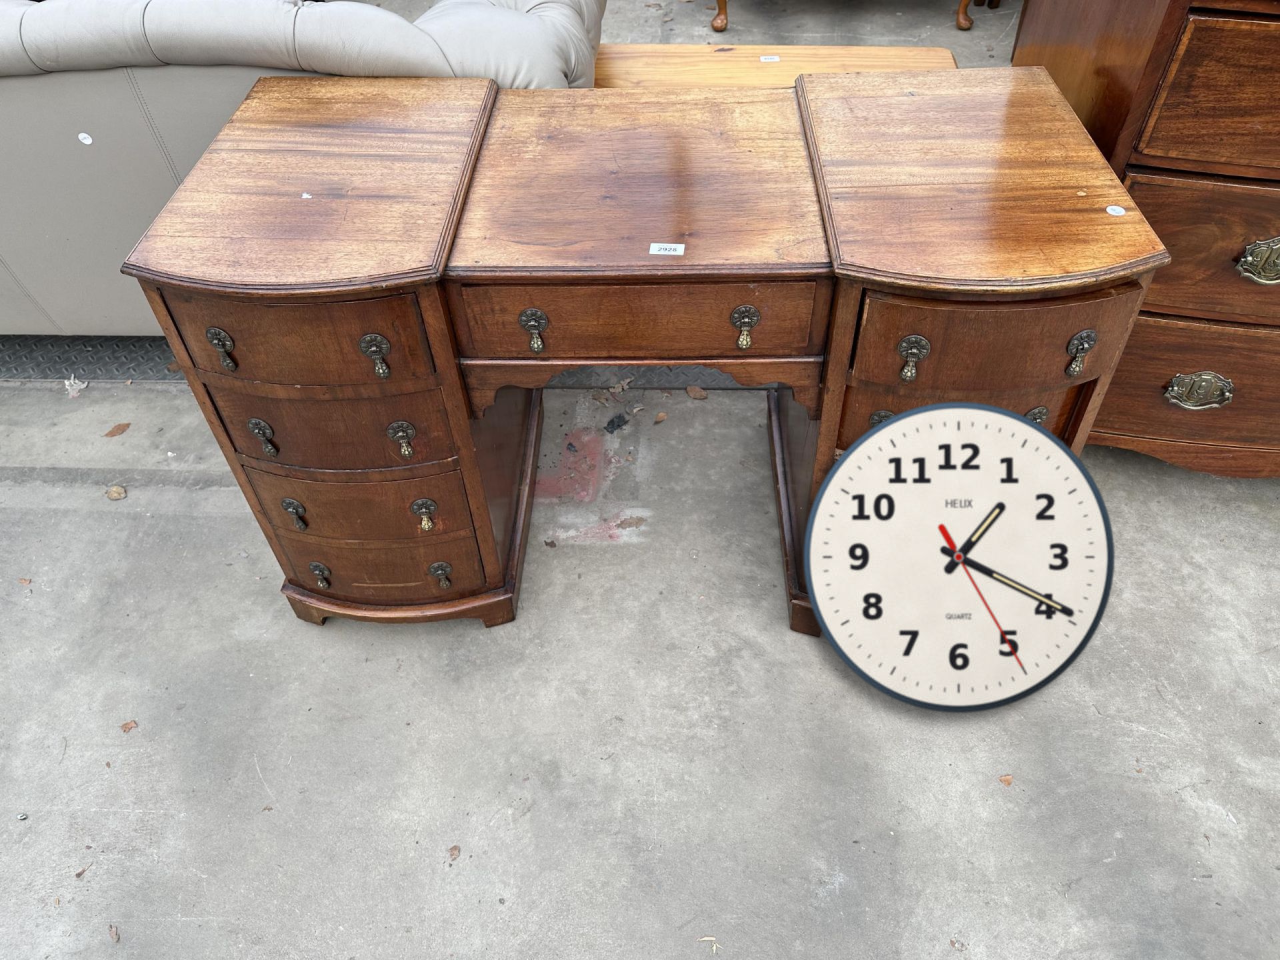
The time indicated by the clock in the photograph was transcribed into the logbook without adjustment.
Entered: 1:19:25
